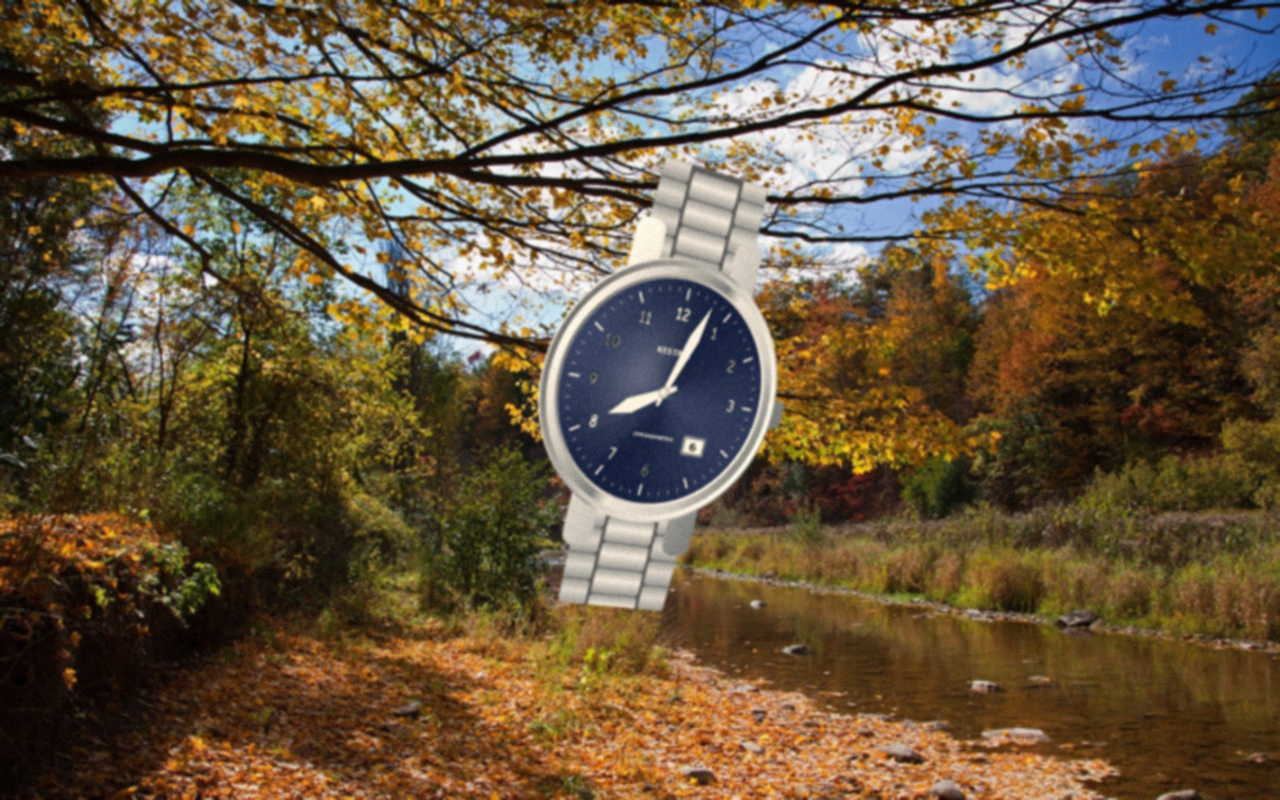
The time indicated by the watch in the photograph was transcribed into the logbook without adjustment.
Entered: 8:03
